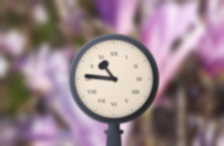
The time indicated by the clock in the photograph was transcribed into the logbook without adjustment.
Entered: 10:46
